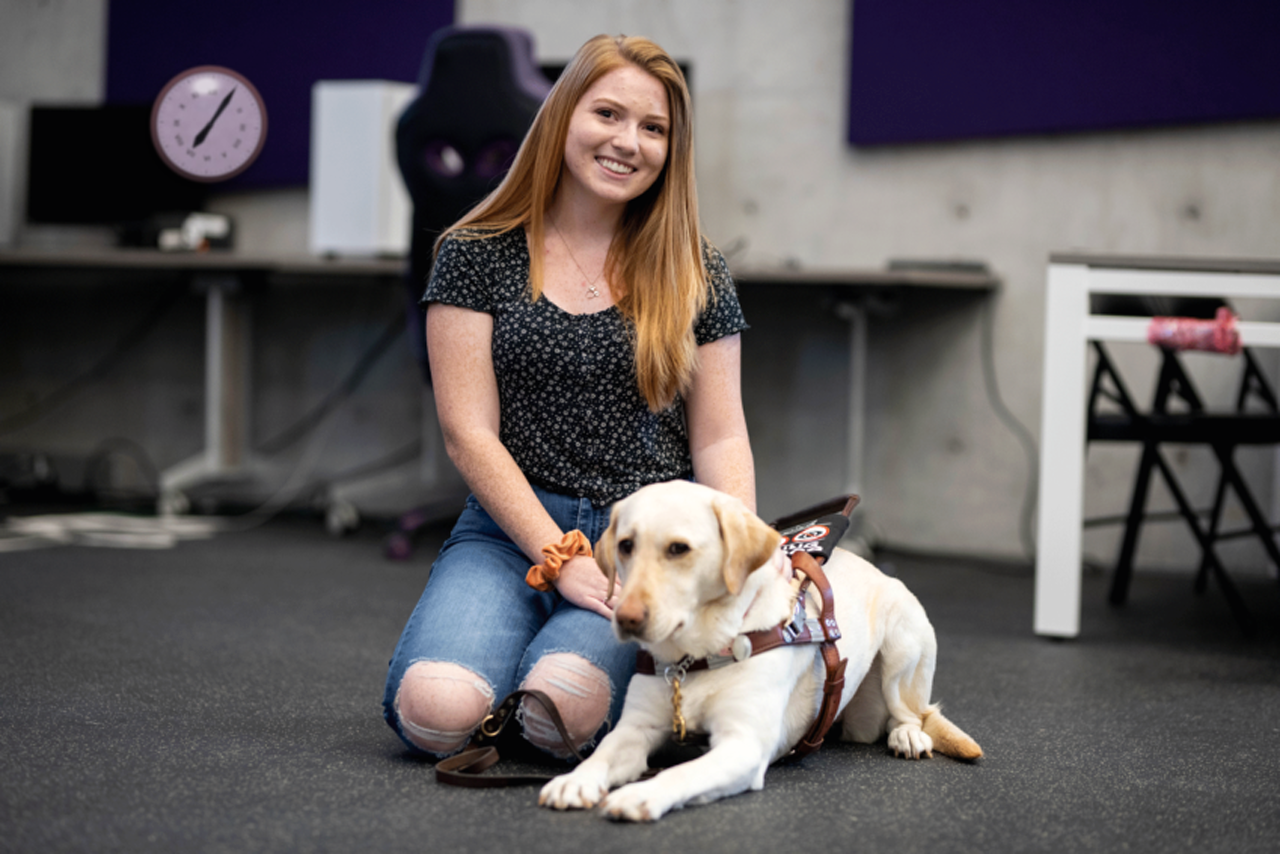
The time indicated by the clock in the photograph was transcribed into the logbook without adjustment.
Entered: 7:05
